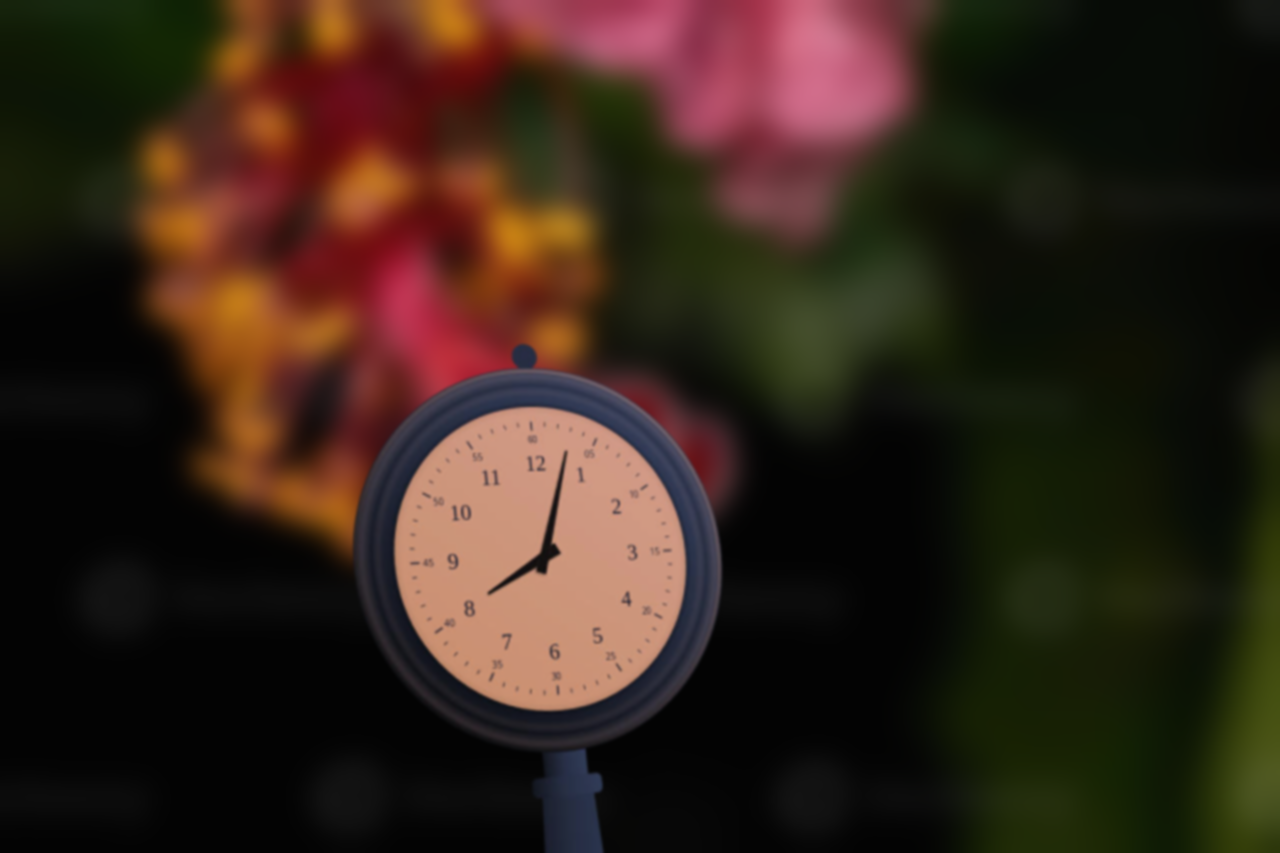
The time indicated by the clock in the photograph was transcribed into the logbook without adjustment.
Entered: 8:03
